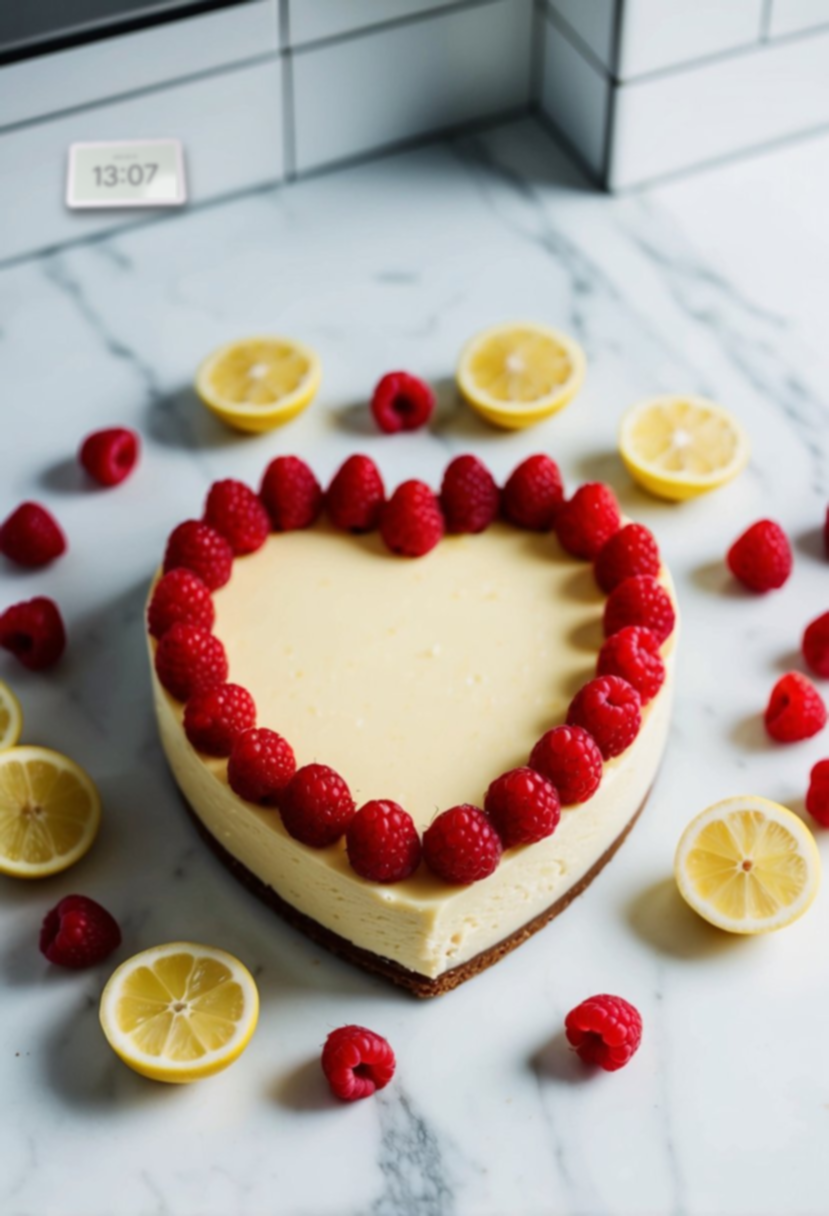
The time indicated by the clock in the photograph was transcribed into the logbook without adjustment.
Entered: 13:07
